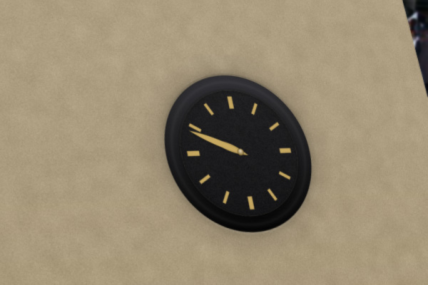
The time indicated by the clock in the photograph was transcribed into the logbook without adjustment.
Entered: 9:49
